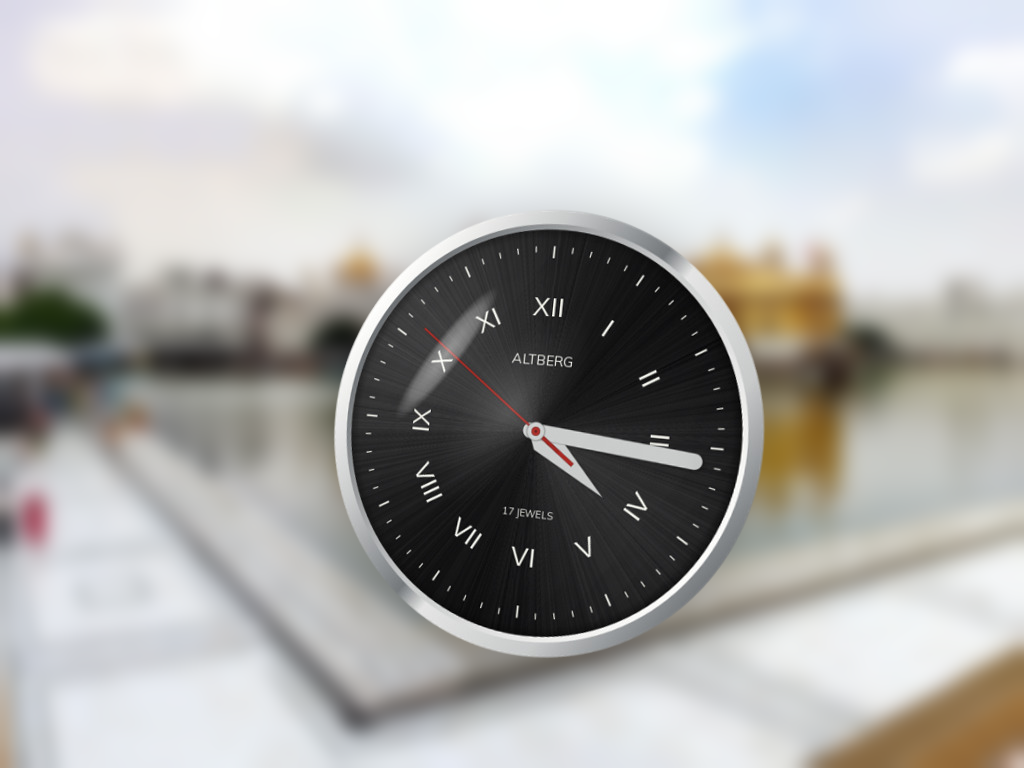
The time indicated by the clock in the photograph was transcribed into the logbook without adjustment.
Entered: 4:15:51
